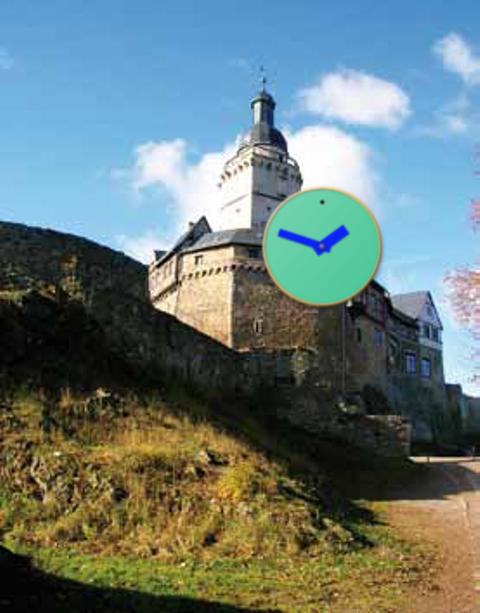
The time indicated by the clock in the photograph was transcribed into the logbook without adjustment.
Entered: 1:48
